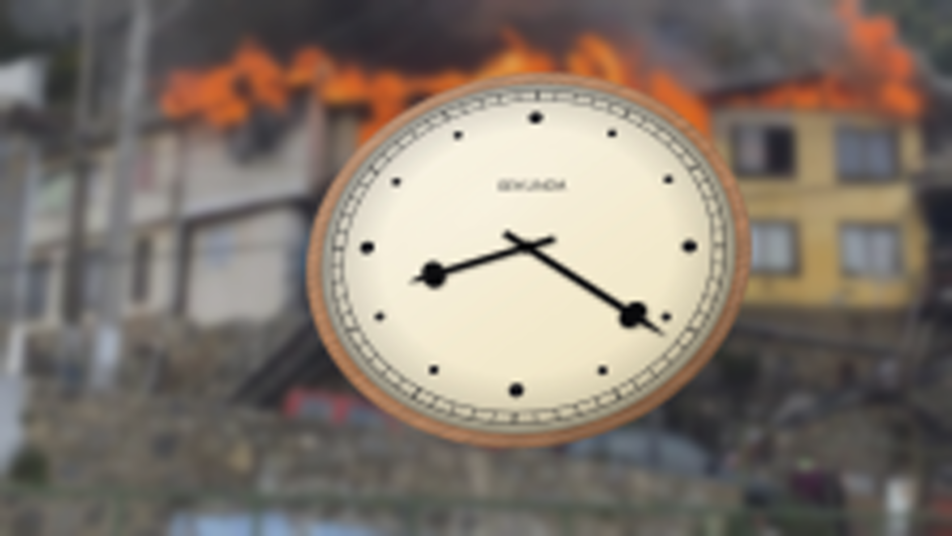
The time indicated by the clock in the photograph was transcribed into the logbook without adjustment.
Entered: 8:21
